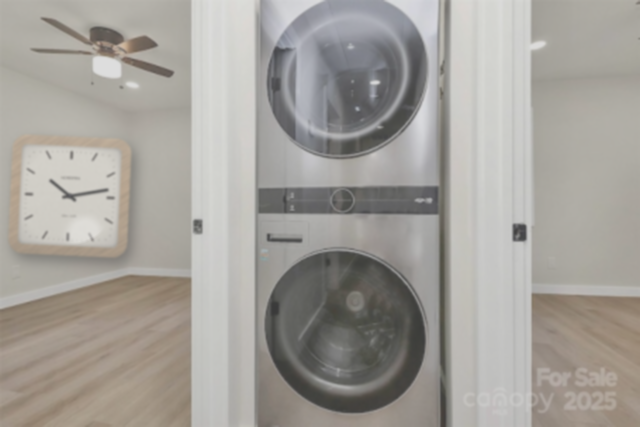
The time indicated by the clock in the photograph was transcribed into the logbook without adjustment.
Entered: 10:13
